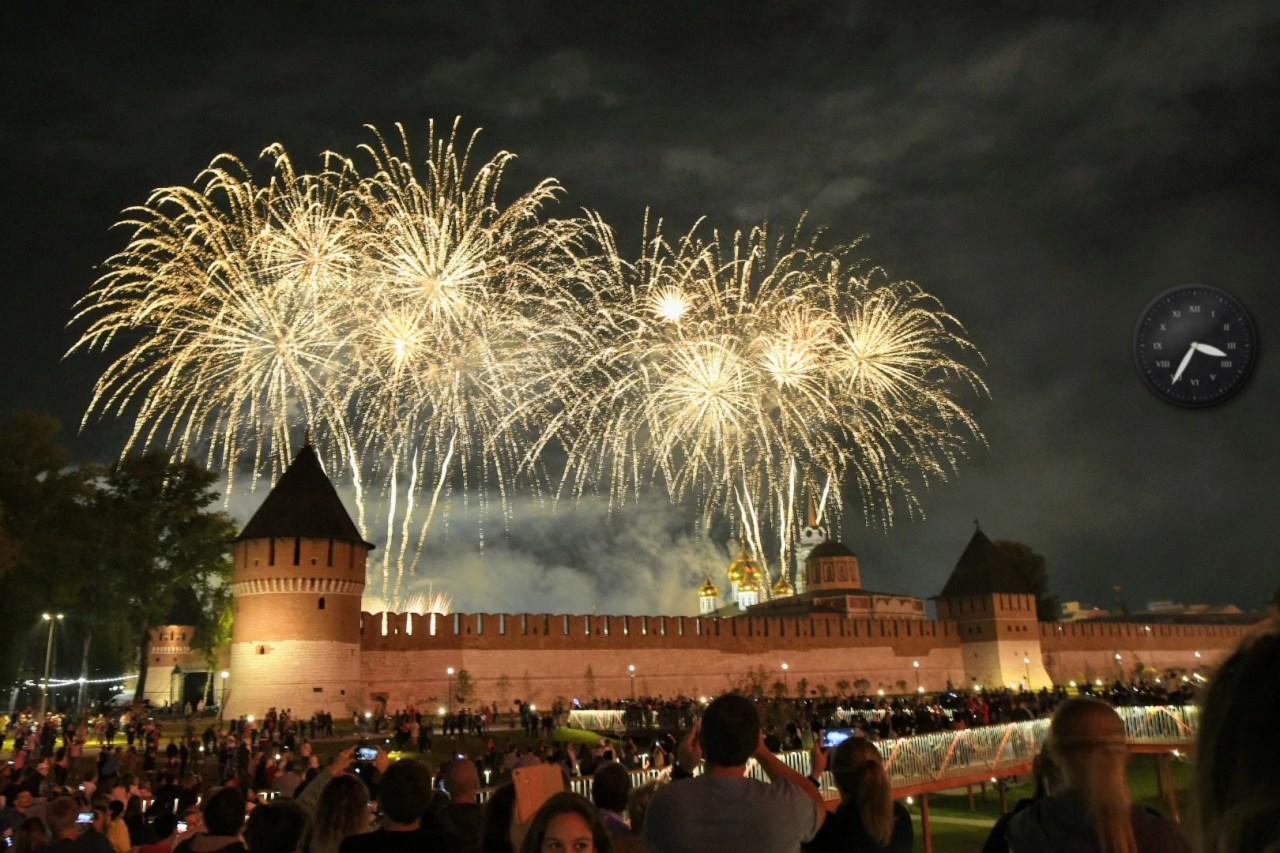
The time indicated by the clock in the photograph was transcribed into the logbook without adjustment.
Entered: 3:35
